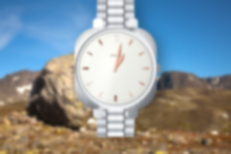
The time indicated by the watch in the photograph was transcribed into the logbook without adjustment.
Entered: 1:02
